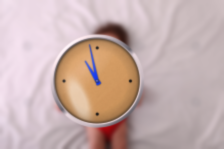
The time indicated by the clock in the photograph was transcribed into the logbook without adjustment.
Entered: 10:58
